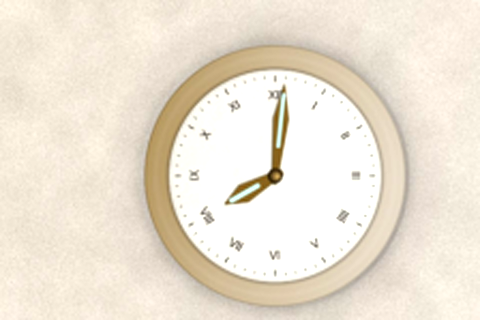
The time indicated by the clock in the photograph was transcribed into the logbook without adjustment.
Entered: 8:01
